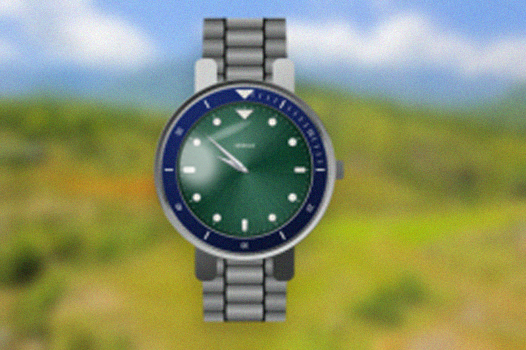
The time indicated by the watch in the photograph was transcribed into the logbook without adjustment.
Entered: 9:52
